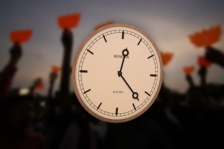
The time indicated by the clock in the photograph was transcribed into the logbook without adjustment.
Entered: 12:23
